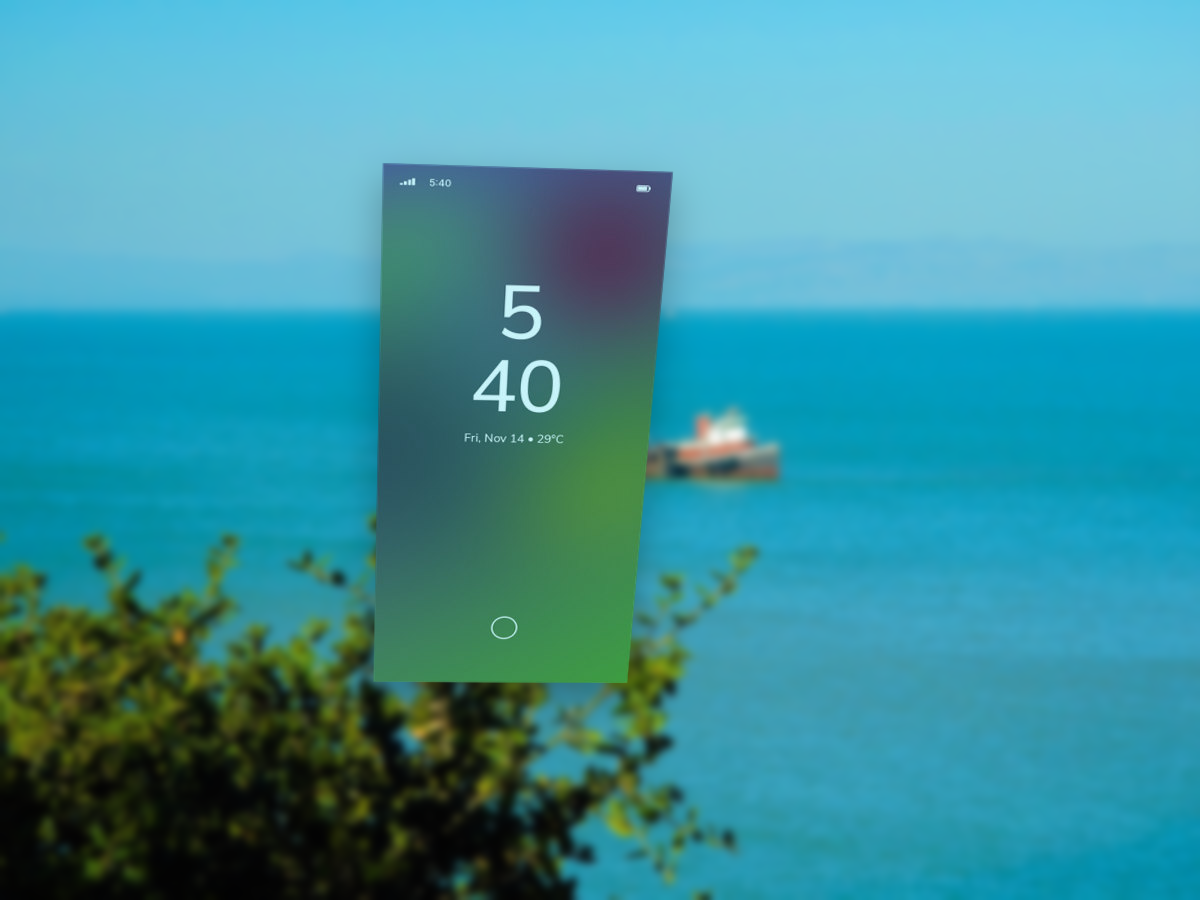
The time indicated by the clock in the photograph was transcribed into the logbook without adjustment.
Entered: 5:40
